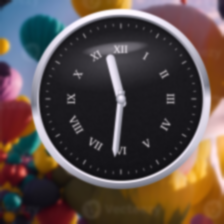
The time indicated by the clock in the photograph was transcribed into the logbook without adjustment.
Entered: 11:31
